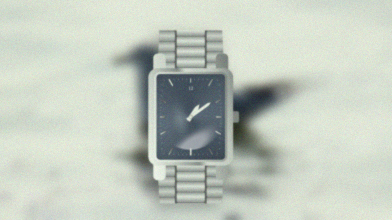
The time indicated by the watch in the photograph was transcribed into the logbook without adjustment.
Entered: 1:09
